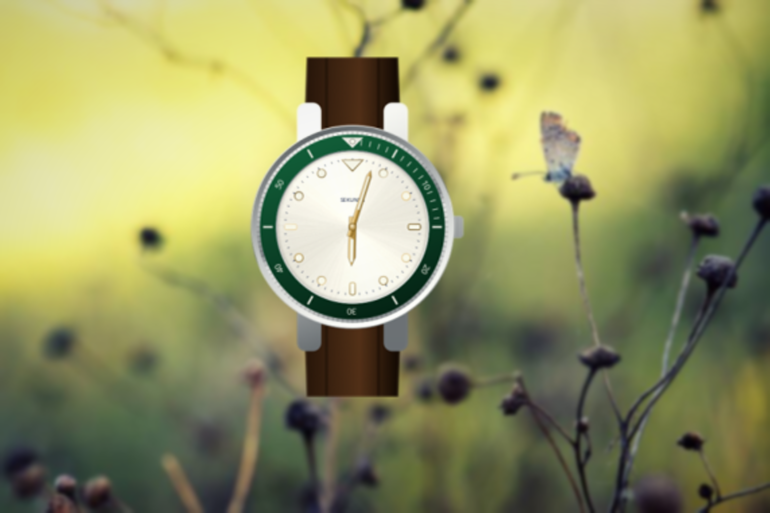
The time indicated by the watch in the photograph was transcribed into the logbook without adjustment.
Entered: 6:03
